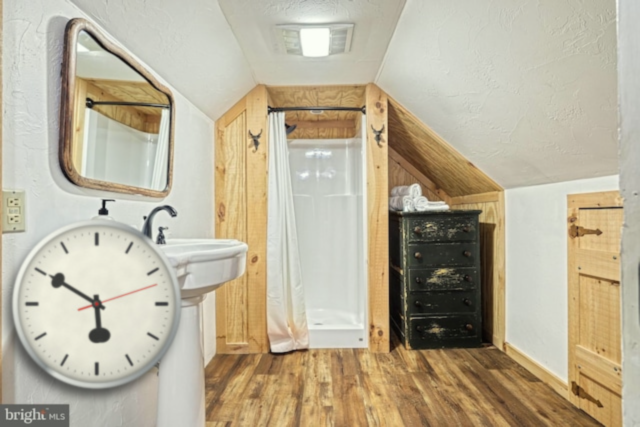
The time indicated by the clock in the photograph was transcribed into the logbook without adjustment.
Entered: 5:50:12
